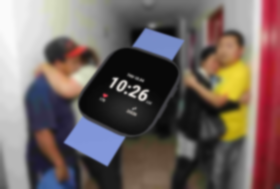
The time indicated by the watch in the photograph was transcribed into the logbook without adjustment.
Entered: 10:26
